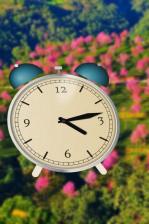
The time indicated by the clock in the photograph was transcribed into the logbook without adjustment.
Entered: 4:13
